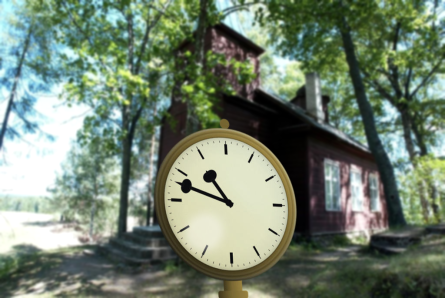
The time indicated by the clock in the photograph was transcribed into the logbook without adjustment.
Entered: 10:48
